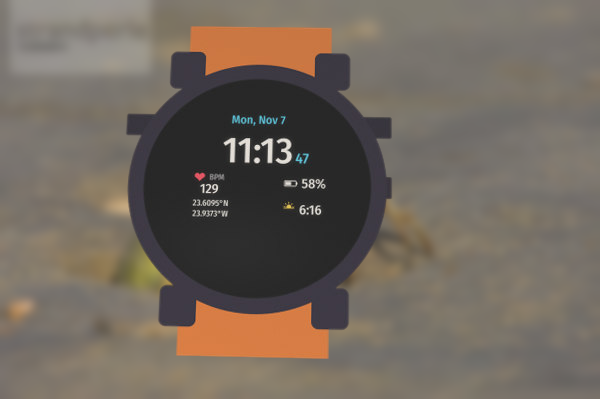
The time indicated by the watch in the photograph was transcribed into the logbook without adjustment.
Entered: 11:13:47
